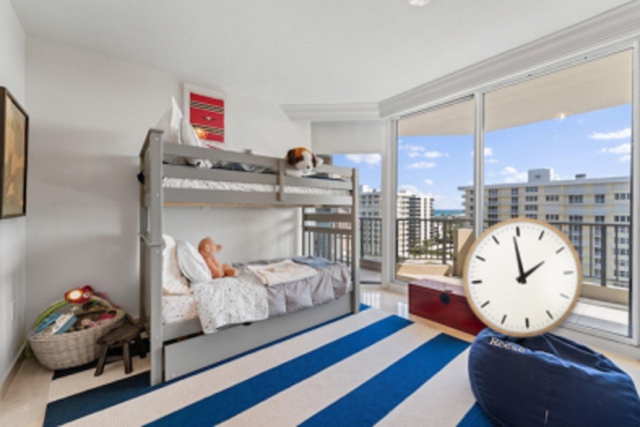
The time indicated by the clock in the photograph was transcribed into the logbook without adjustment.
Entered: 1:59
